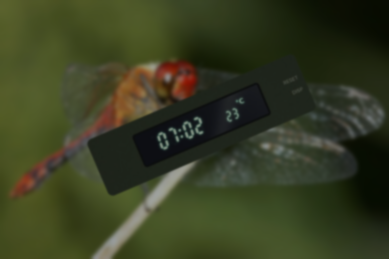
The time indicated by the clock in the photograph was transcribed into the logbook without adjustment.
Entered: 7:02
